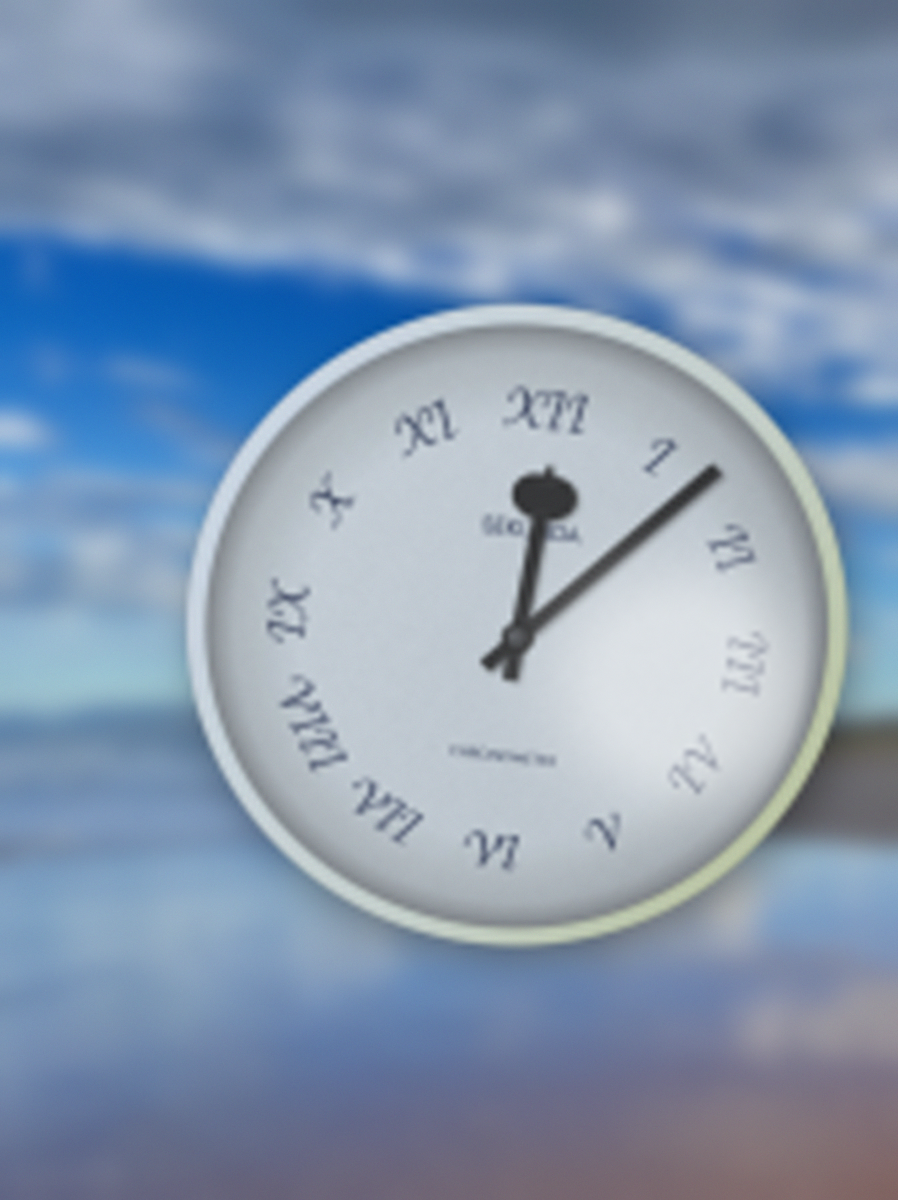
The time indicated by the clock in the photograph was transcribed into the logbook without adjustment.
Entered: 12:07
